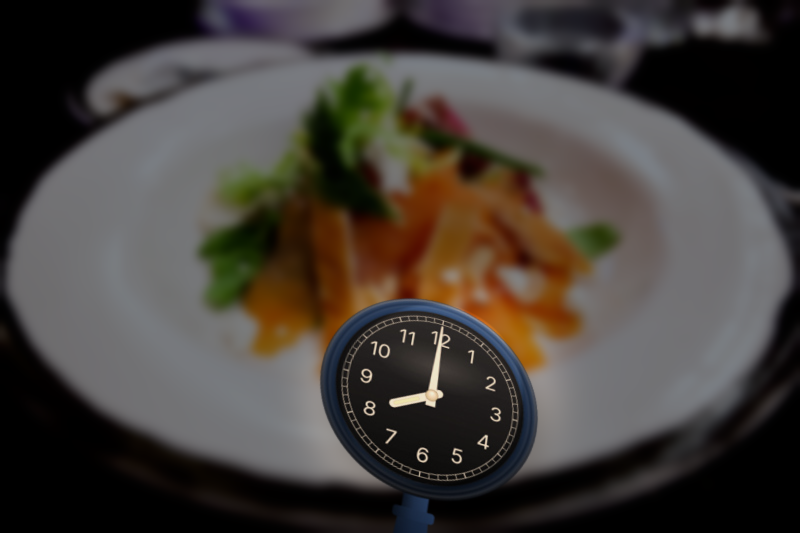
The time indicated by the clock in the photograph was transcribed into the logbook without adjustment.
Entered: 8:00
